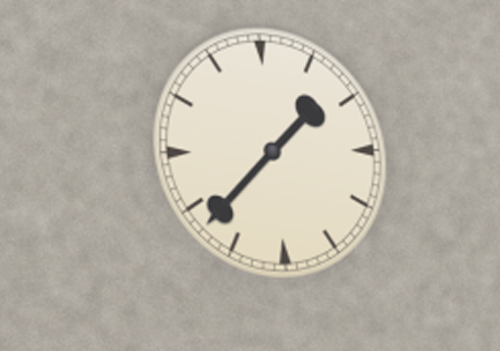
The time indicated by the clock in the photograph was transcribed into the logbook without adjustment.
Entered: 1:38
